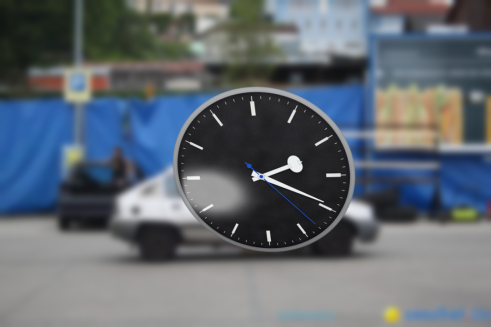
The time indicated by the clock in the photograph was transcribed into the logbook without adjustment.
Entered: 2:19:23
